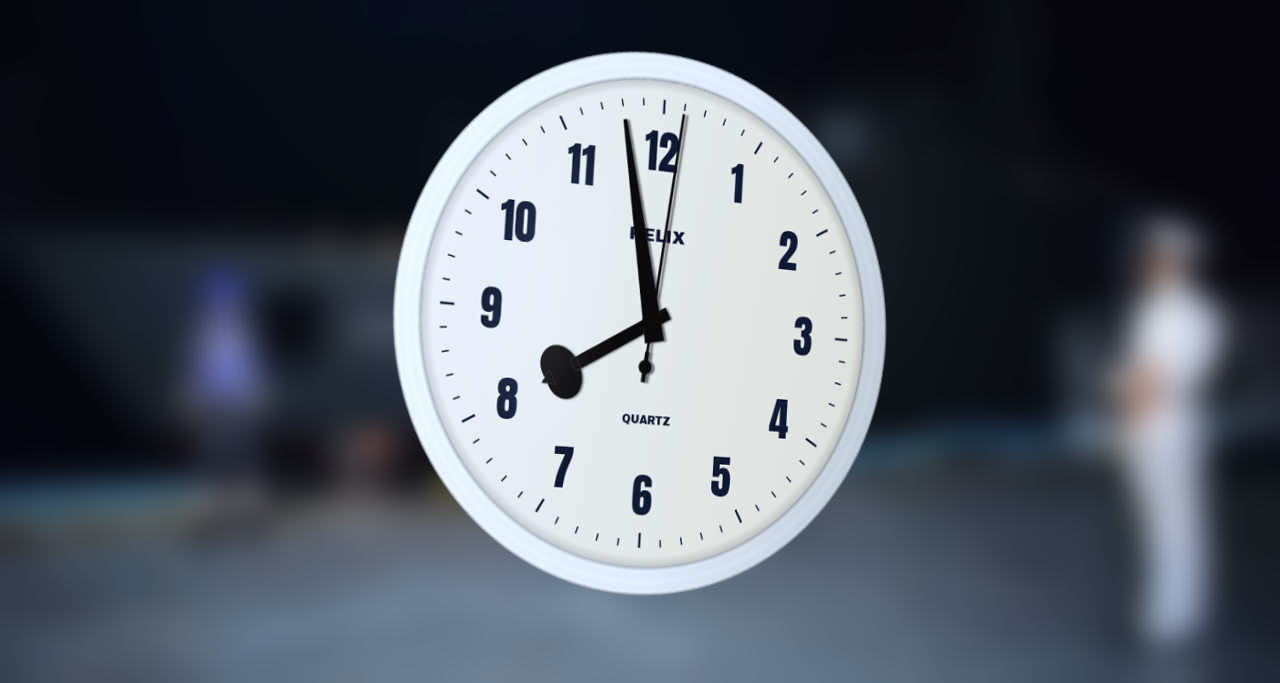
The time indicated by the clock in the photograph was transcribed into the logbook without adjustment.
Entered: 7:58:01
